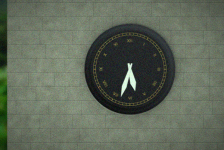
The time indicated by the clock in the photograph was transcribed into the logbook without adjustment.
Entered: 5:33
